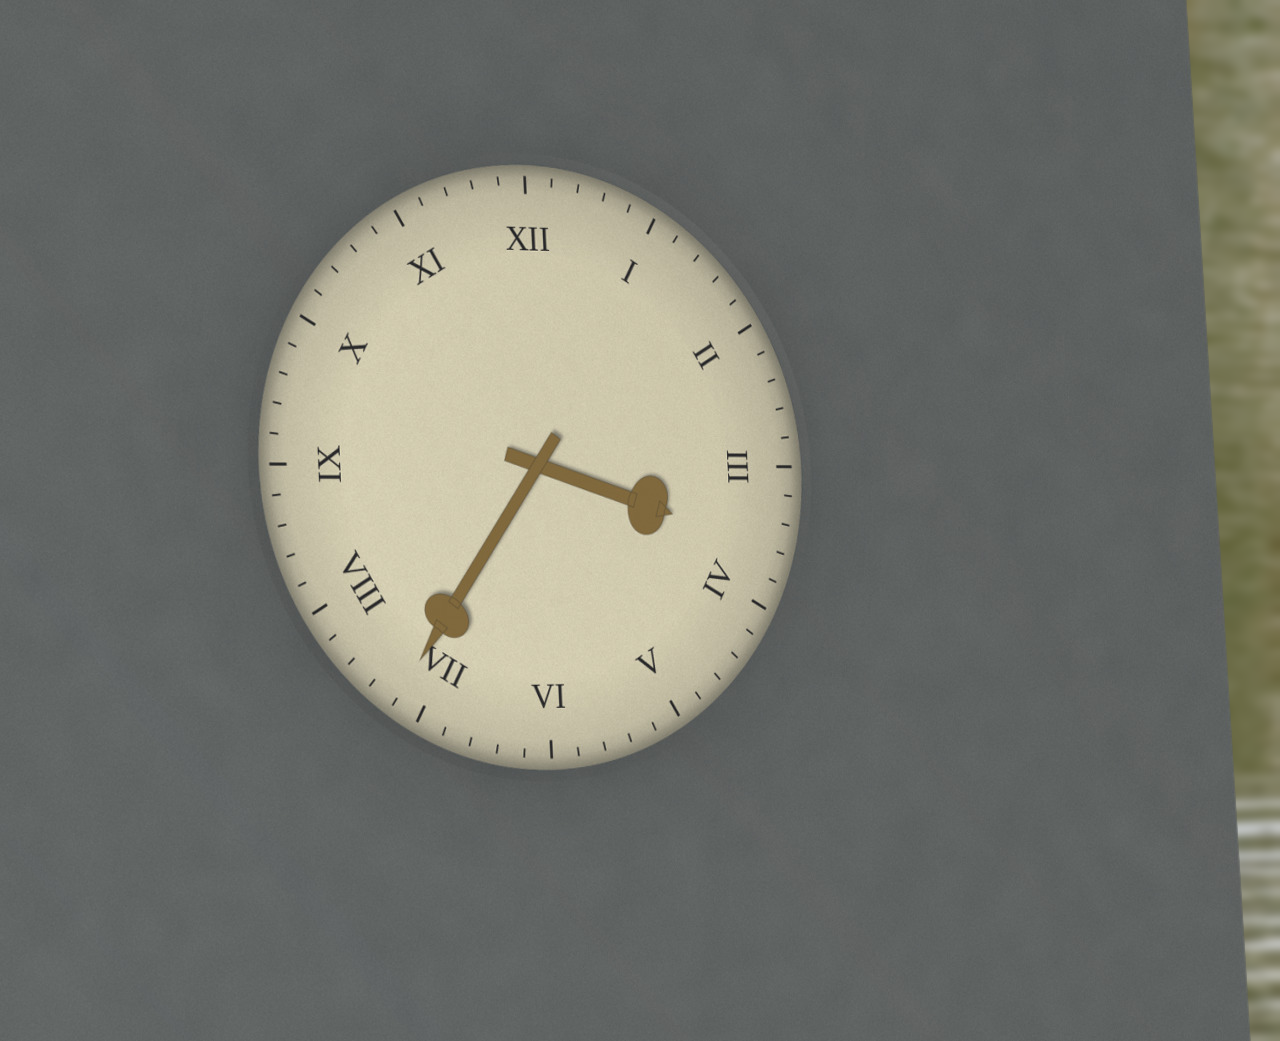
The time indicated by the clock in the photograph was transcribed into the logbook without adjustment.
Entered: 3:36
